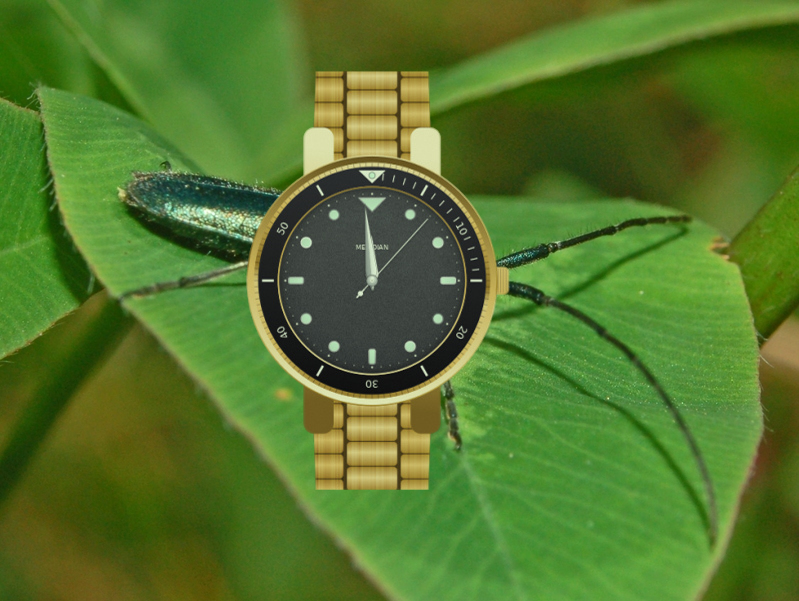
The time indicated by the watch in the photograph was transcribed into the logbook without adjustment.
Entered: 11:59:07
